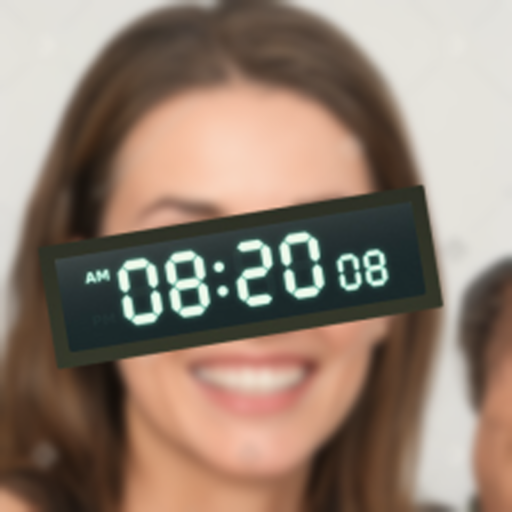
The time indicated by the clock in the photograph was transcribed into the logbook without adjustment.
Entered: 8:20:08
